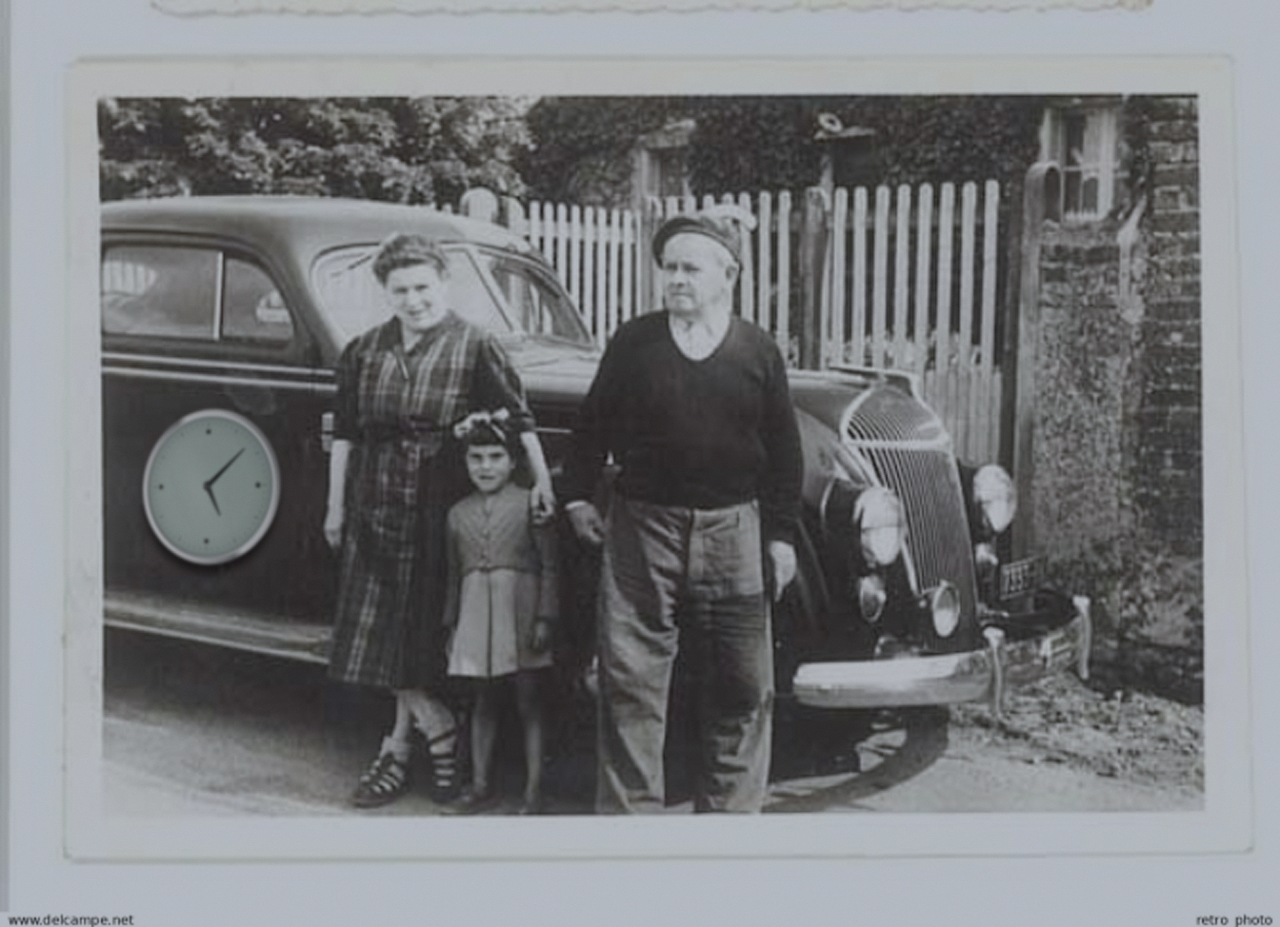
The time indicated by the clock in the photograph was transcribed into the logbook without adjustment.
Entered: 5:08
